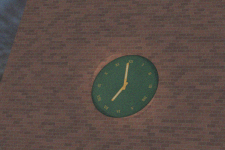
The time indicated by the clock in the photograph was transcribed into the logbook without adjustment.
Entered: 6:59
